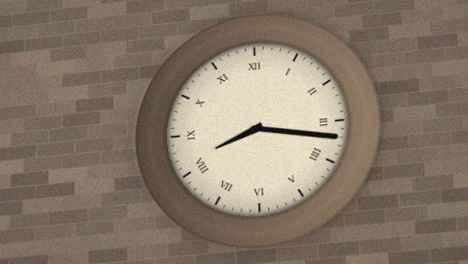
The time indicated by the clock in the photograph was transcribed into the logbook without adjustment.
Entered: 8:17
